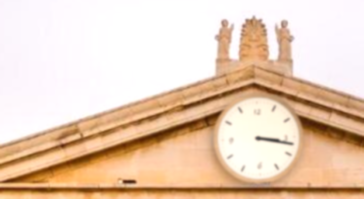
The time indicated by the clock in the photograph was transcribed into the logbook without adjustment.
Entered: 3:17
